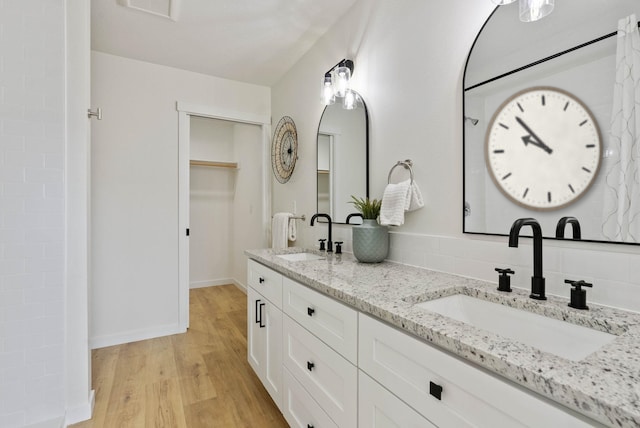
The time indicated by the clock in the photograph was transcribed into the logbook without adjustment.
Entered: 9:53
